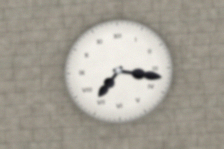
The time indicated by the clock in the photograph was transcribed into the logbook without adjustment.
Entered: 7:17
